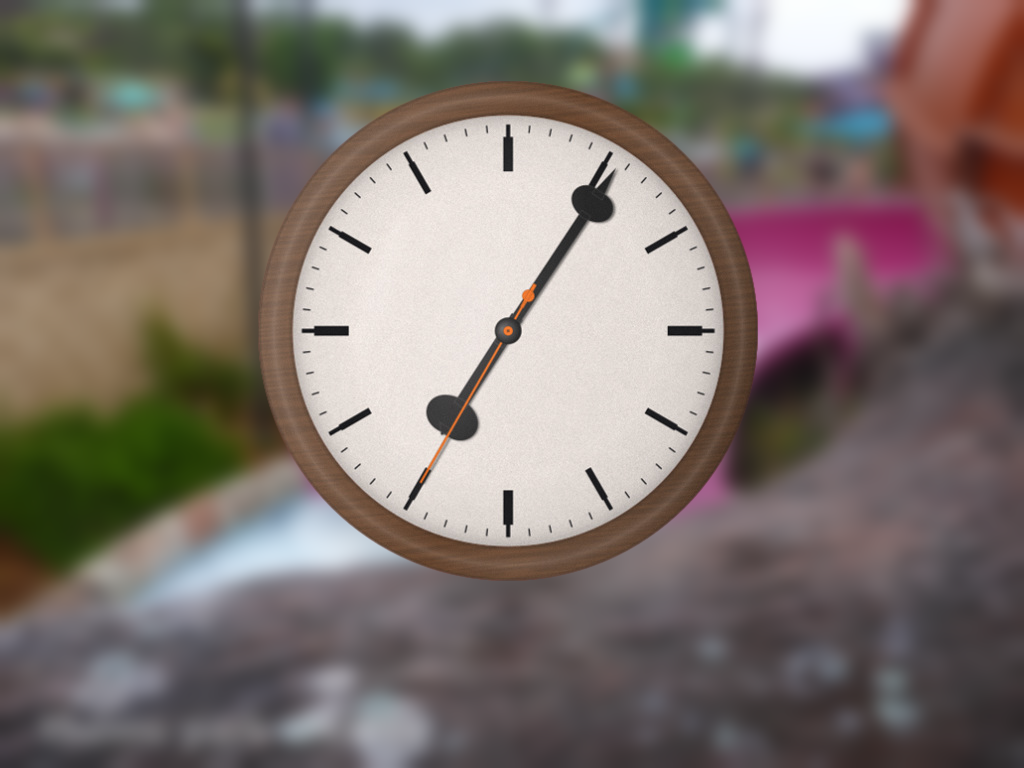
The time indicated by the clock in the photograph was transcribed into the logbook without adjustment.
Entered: 7:05:35
